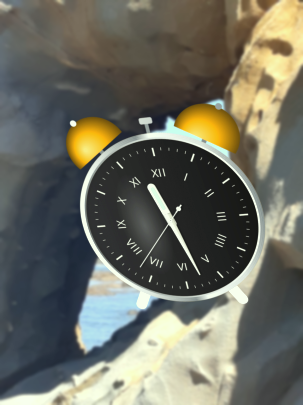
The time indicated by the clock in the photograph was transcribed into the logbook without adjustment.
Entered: 11:27:37
